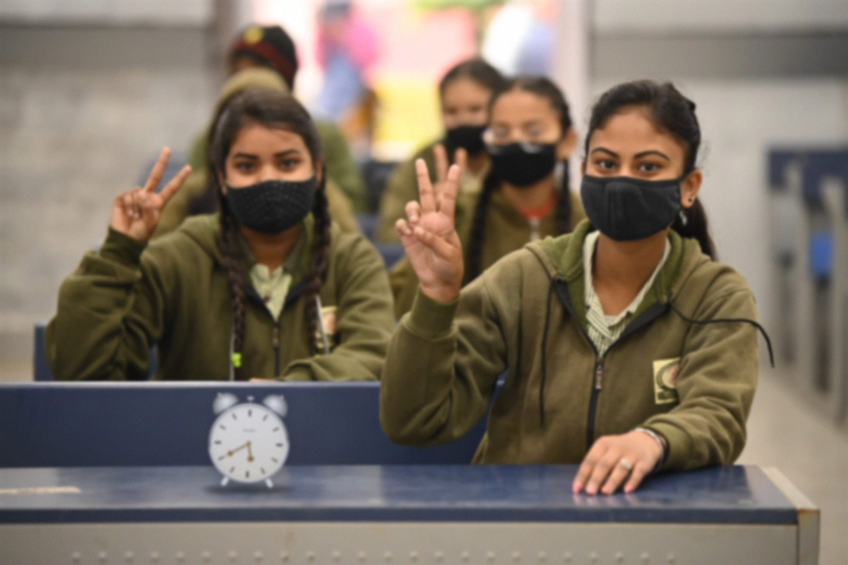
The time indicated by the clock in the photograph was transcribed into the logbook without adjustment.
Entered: 5:40
